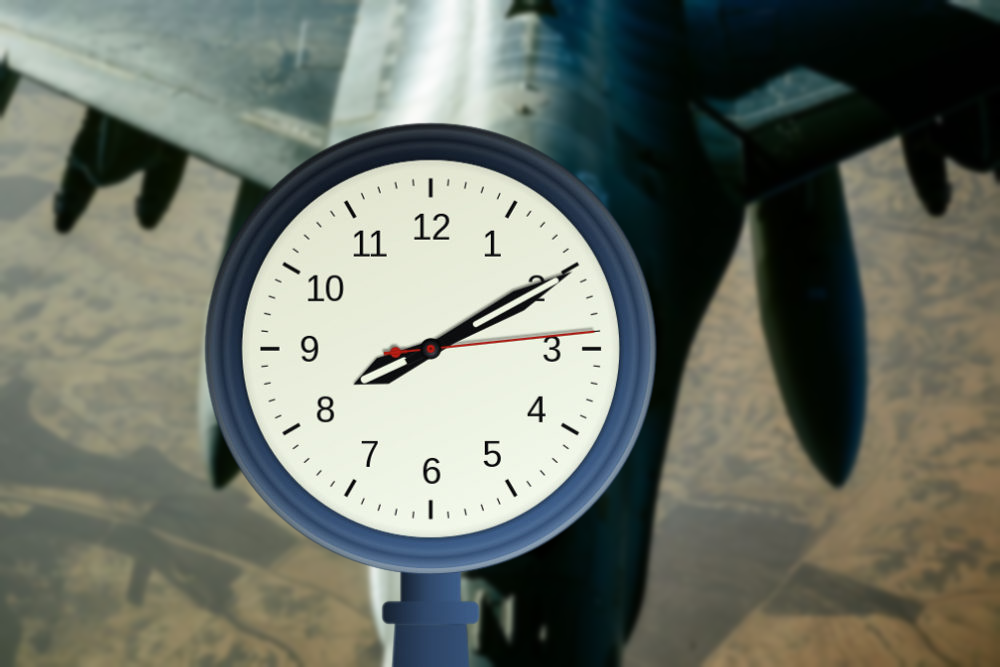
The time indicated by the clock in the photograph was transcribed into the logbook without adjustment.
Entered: 8:10:14
